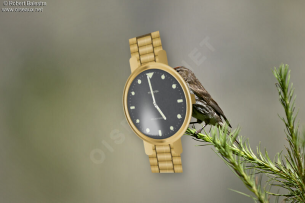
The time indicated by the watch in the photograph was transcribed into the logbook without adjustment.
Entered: 4:59
